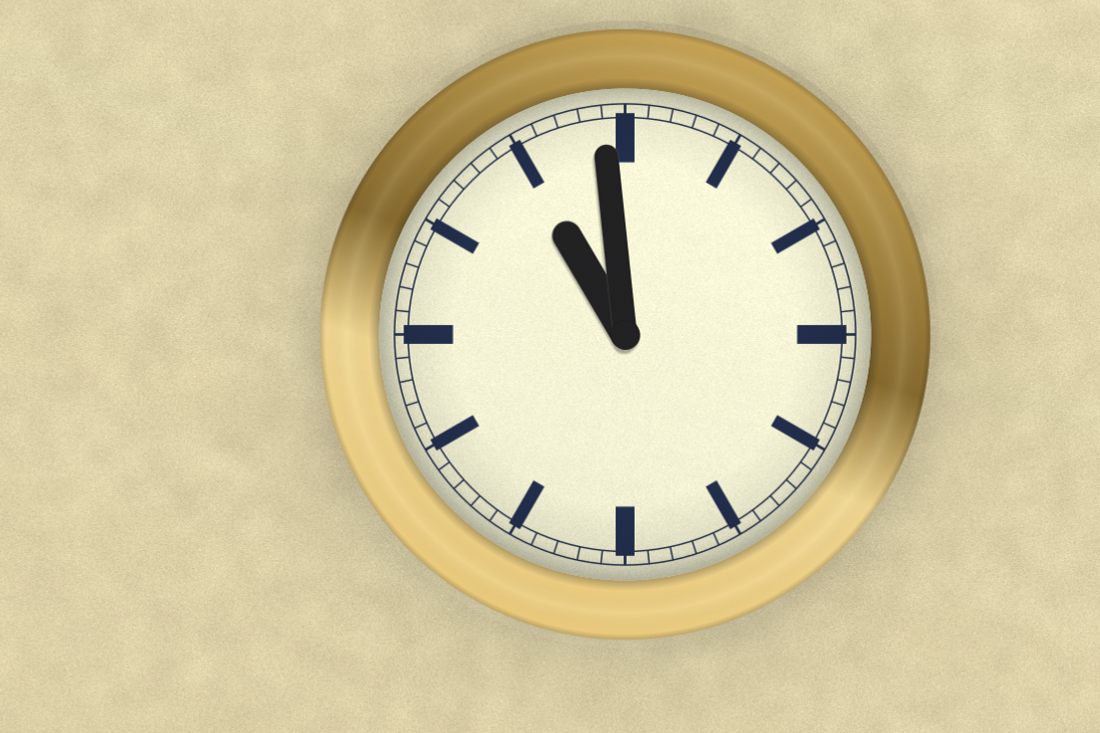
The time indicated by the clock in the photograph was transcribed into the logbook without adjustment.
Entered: 10:59
